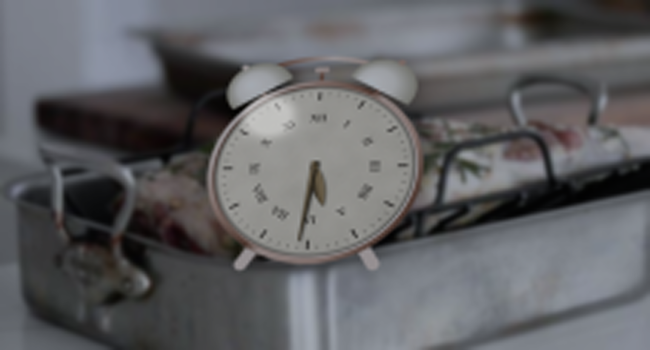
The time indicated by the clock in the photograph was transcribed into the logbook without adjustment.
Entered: 5:31
